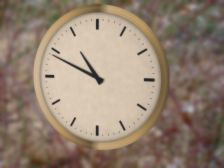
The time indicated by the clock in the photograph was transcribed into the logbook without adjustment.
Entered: 10:49
